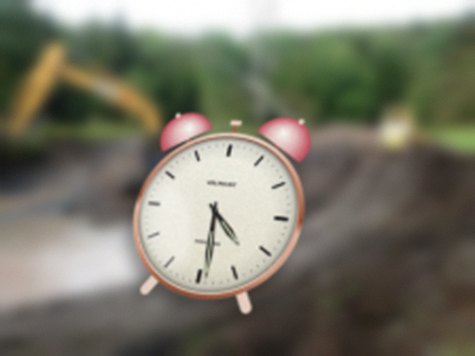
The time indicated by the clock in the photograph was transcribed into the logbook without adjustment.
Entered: 4:29
